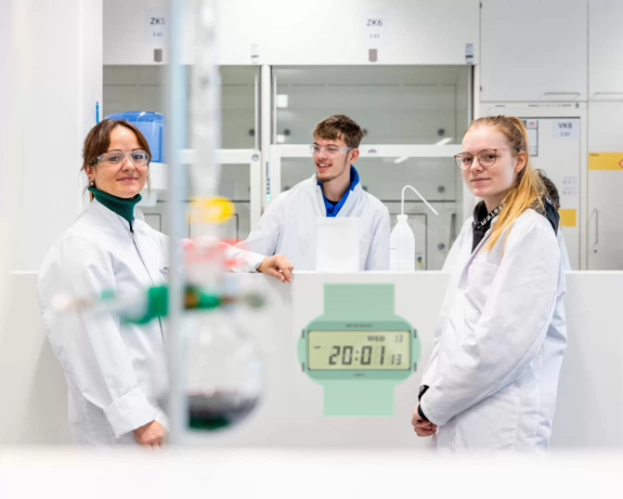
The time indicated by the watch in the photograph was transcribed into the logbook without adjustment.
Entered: 20:01
